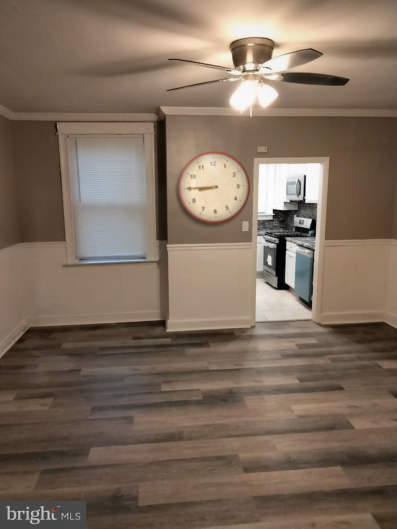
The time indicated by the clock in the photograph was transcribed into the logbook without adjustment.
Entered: 8:45
